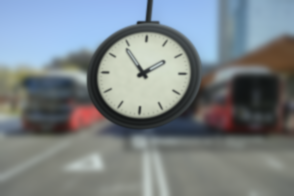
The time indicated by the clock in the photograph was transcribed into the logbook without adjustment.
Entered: 1:54
